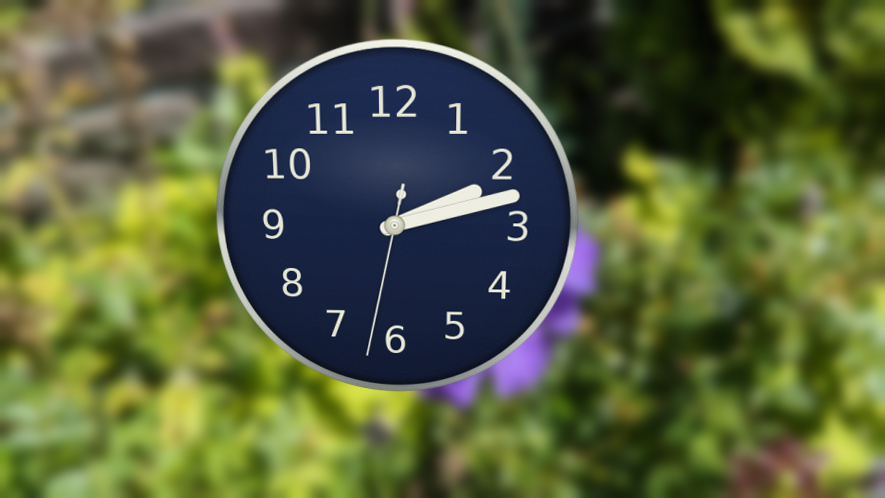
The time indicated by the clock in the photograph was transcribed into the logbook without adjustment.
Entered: 2:12:32
